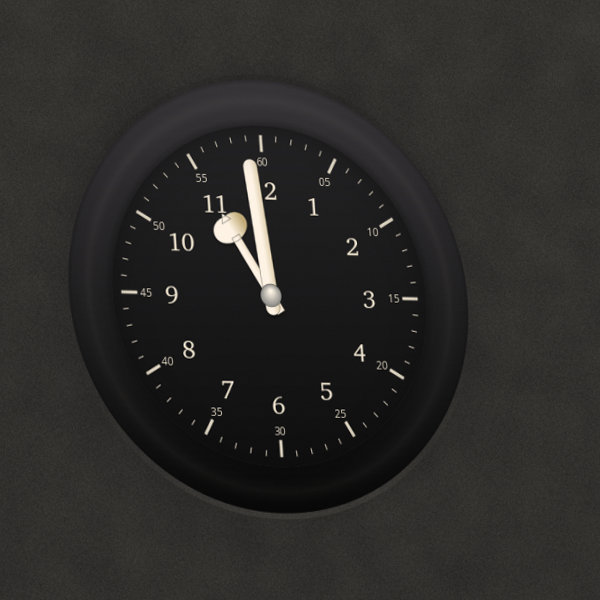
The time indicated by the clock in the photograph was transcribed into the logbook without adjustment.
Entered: 10:59
